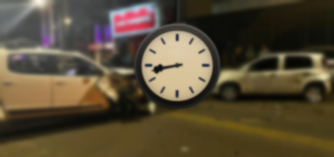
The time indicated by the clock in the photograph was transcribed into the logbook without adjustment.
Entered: 8:43
